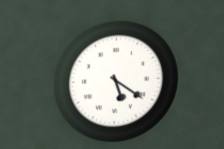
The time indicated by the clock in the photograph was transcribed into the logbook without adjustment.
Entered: 5:21
